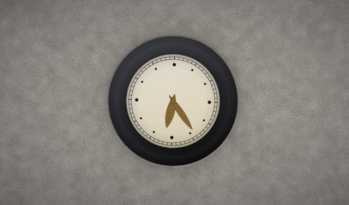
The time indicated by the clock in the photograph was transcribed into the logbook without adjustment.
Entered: 6:24
